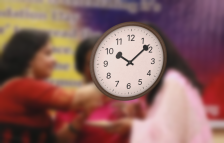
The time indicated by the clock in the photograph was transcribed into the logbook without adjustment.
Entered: 10:08
